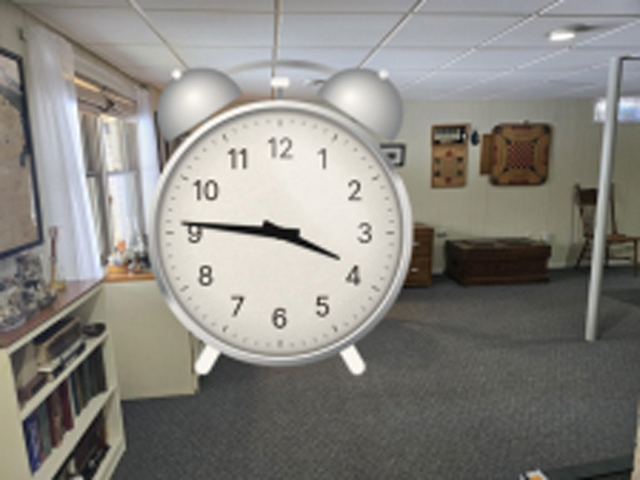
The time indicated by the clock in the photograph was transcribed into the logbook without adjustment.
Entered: 3:46
